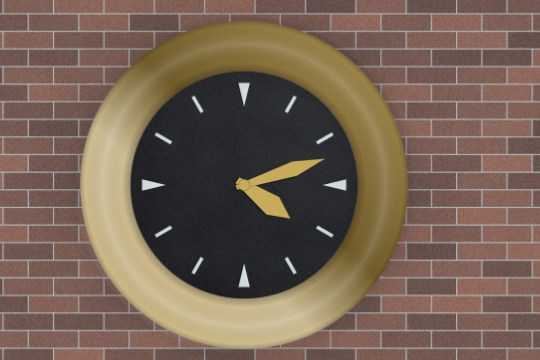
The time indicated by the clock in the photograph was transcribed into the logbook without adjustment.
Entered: 4:12
